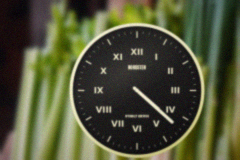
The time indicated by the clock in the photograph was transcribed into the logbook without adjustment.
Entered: 4:22
